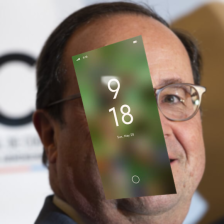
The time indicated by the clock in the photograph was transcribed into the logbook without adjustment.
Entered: 9:18
